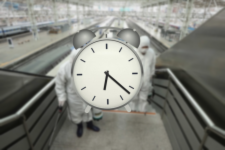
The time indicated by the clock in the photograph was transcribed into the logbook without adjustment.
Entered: 6:22
